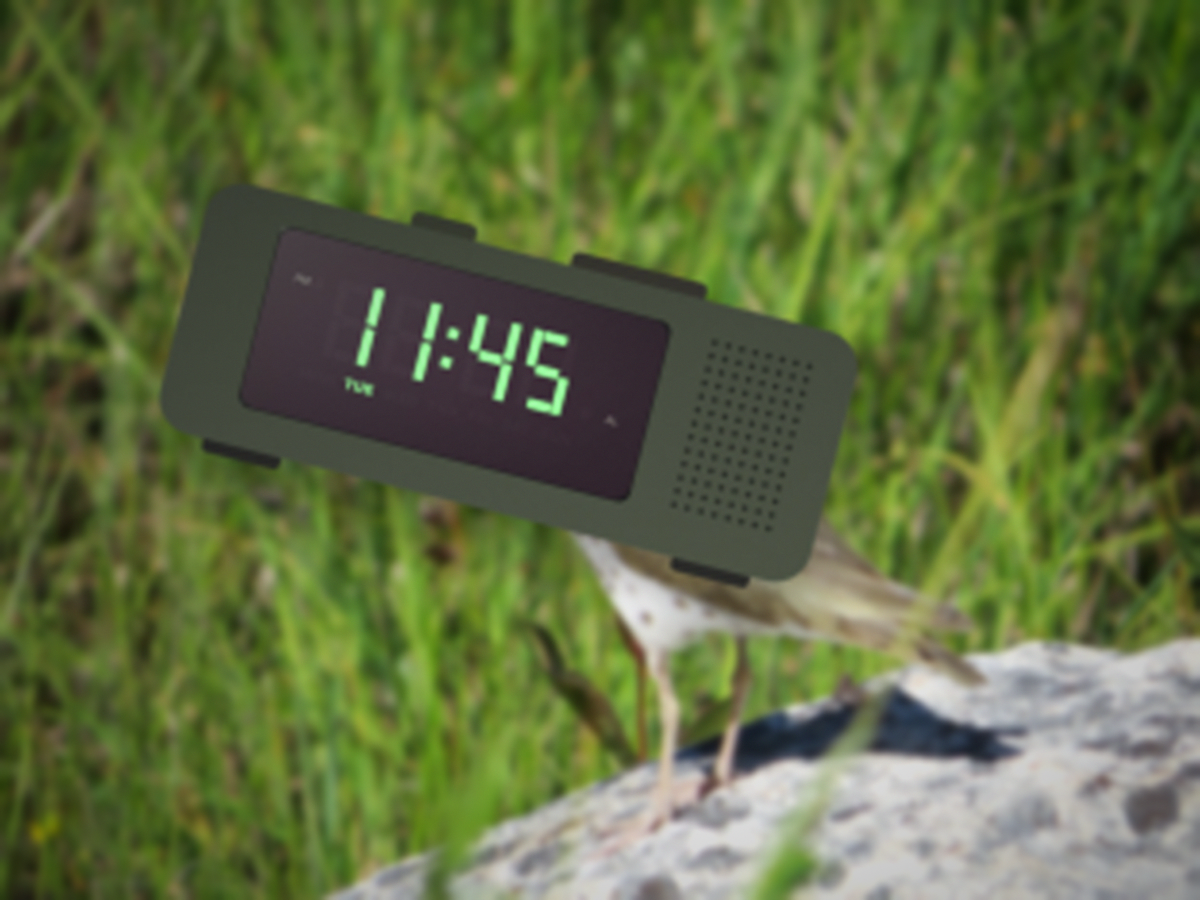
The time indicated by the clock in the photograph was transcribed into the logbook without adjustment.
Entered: 11:45
